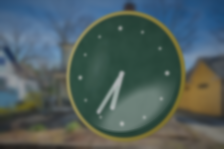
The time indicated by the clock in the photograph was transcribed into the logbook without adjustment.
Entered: 6:36
